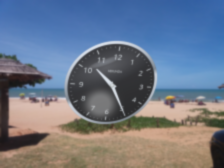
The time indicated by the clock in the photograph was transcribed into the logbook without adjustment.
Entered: 10:25
